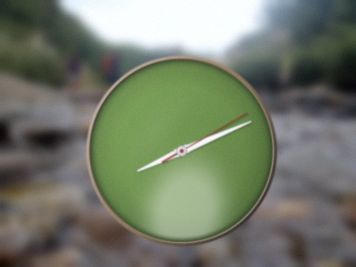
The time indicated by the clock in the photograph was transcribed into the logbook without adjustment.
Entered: 8:11:10
